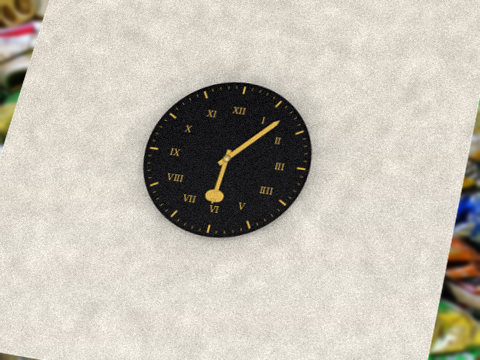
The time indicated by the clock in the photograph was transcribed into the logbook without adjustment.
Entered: 6:07
